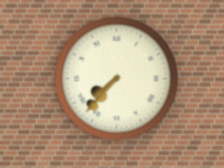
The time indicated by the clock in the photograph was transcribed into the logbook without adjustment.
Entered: 7:37
